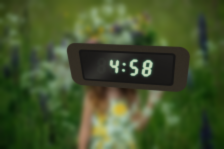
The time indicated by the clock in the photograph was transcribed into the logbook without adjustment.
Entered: 4:58
